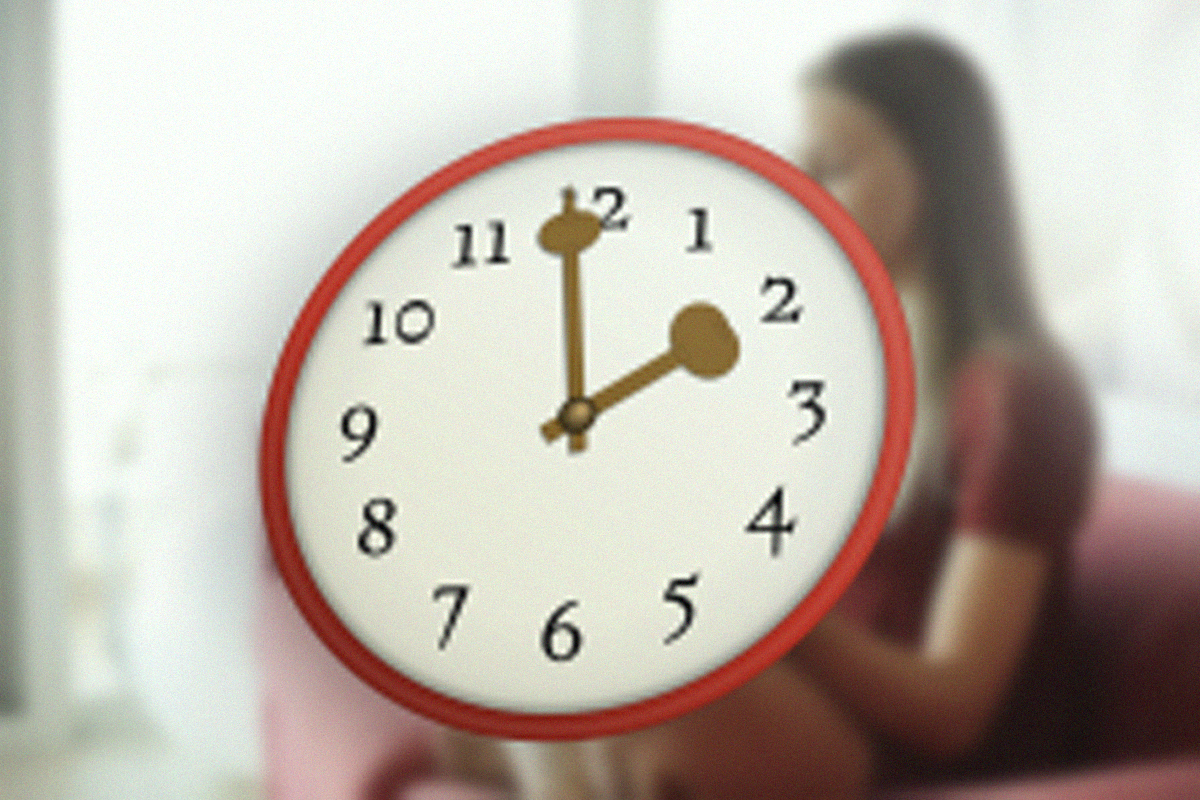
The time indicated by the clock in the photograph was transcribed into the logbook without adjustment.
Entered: 1:59
